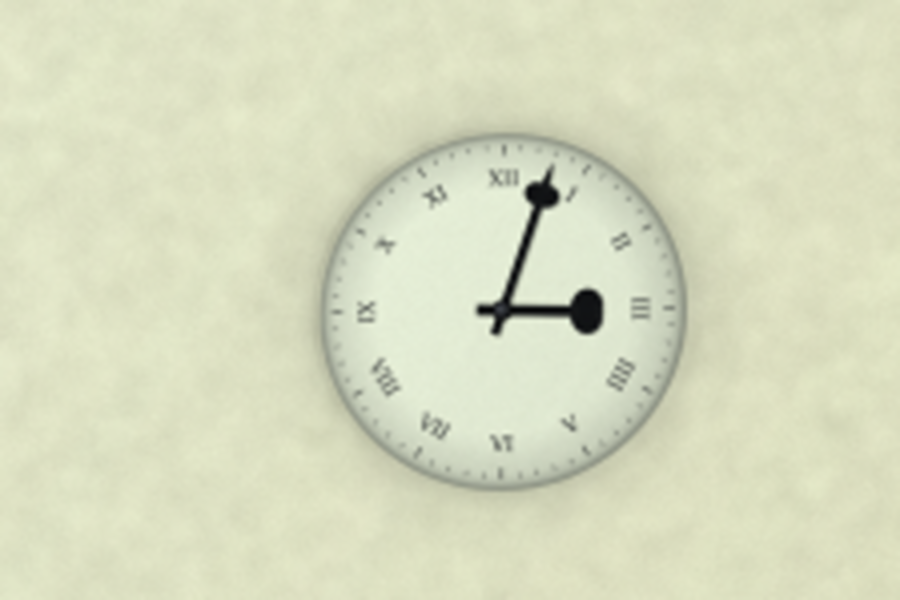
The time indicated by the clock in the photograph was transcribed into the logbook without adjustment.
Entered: 3:03
